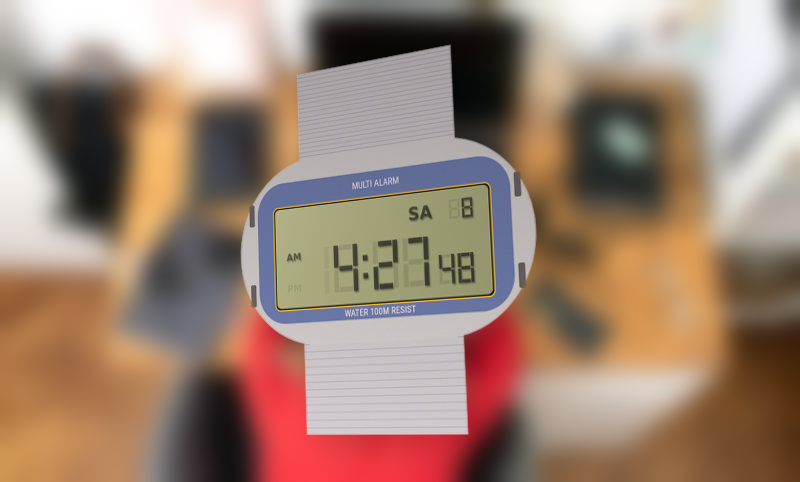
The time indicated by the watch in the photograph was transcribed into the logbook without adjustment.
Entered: 4:27:48
